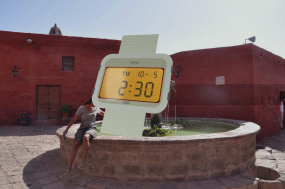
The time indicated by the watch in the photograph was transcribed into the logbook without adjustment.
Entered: 2:30
